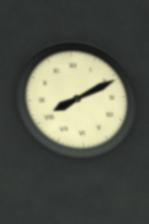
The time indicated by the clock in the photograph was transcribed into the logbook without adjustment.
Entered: 8:11
